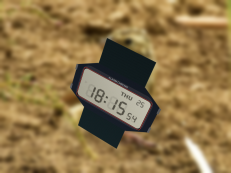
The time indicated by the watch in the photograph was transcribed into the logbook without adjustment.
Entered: 18:15:54
